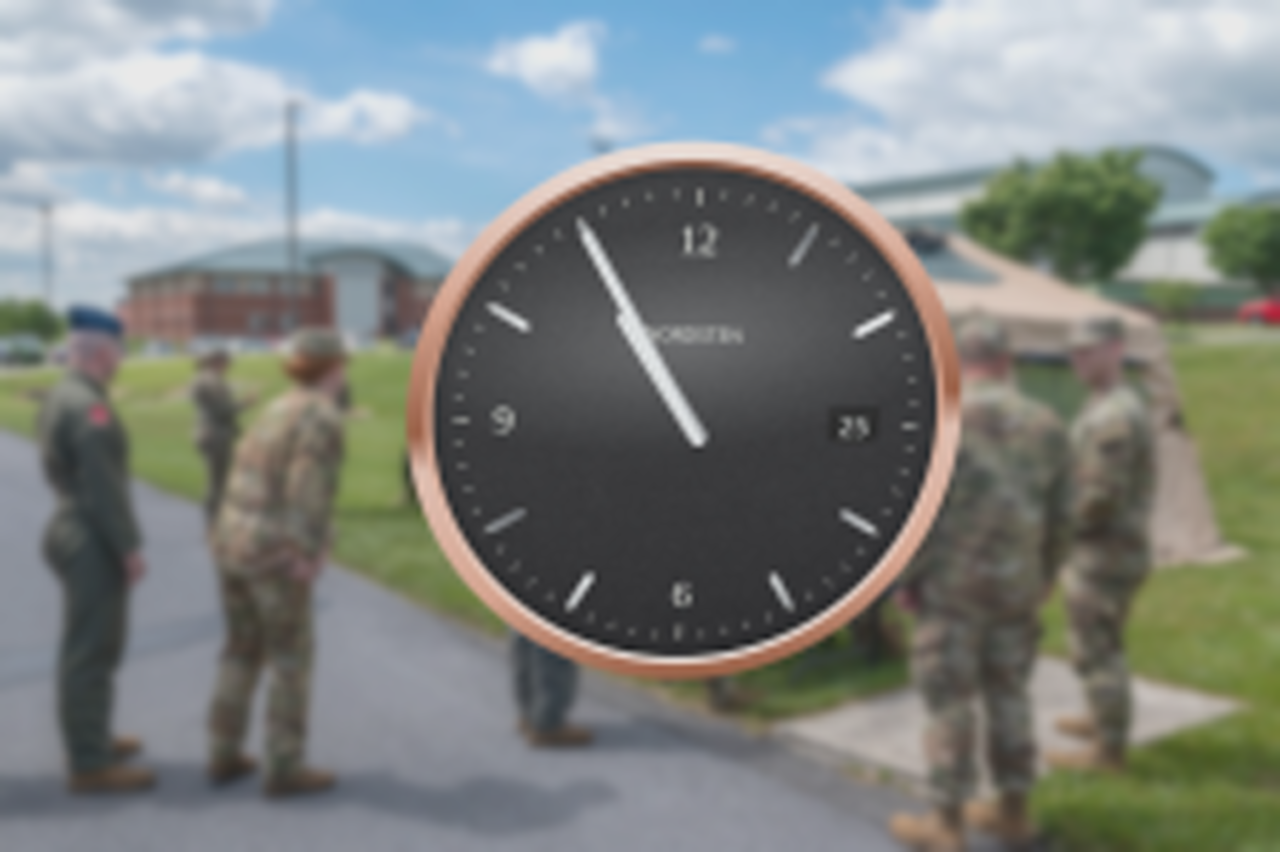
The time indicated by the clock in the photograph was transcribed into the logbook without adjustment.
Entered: 10:55
